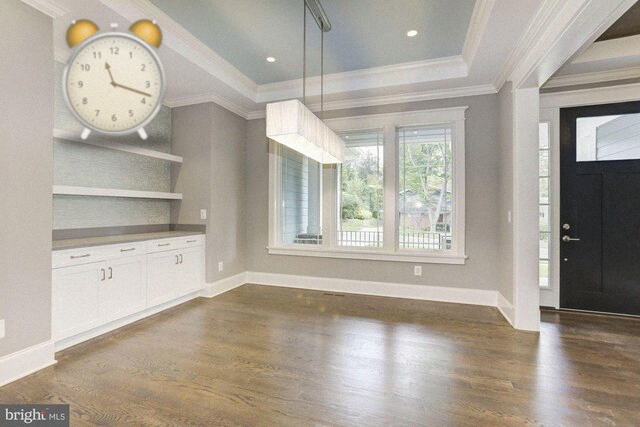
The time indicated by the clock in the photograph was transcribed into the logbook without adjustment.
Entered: 11:18
